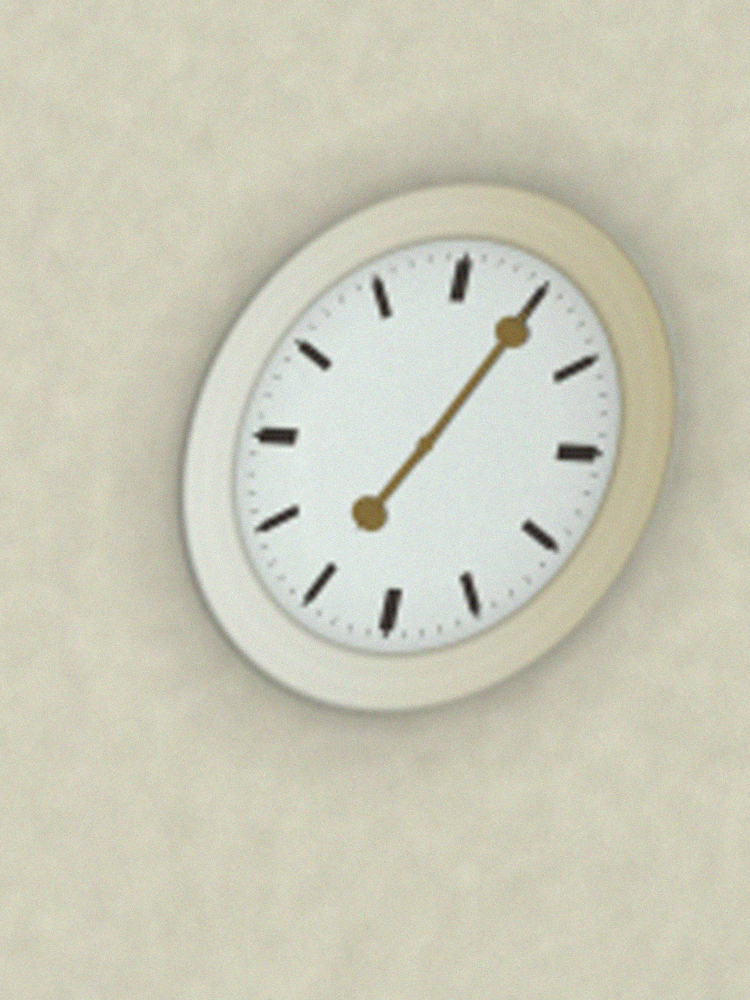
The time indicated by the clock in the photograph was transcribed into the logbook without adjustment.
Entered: 7:05
